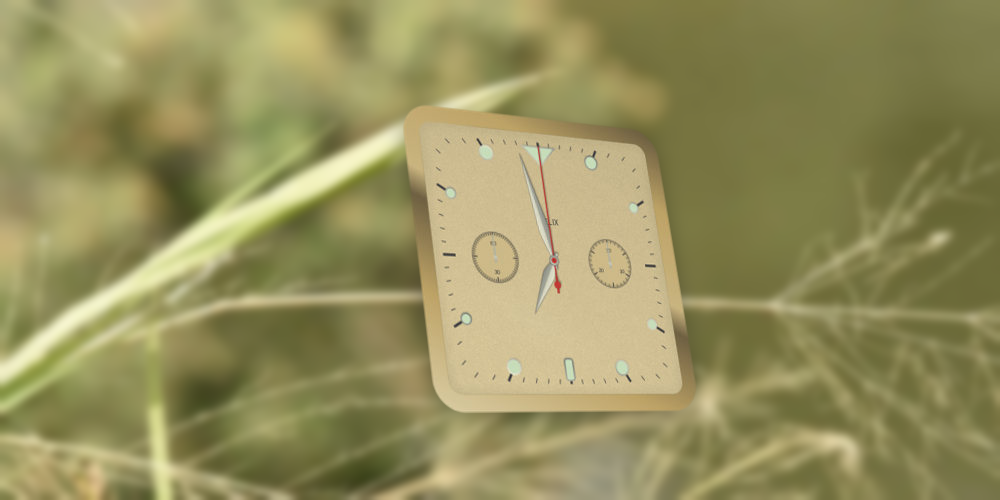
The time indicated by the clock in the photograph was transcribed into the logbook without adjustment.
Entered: 6:58
